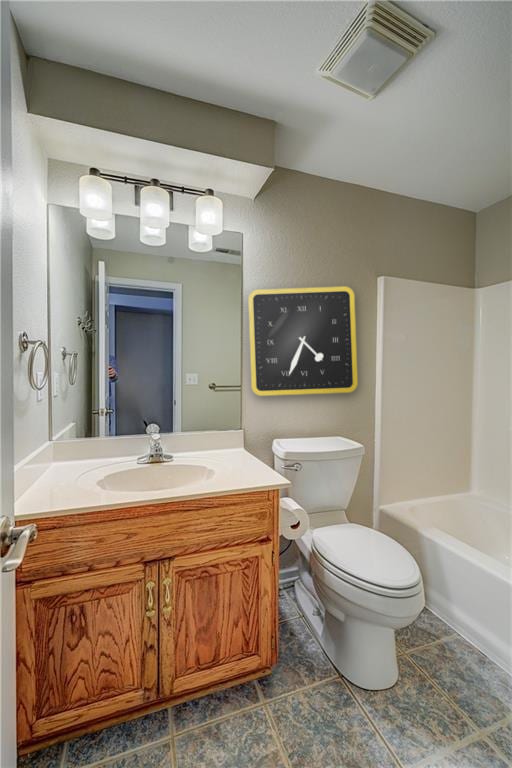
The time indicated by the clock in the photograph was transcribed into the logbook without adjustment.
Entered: 4:34
